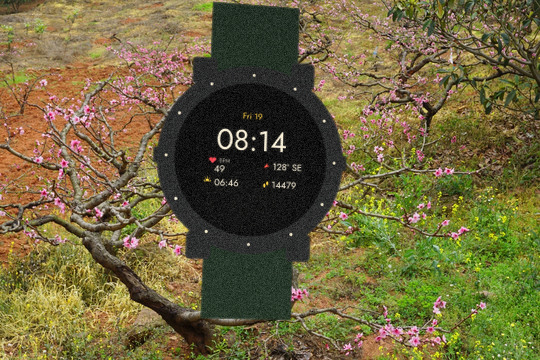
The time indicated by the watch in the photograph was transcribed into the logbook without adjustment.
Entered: 8:14
